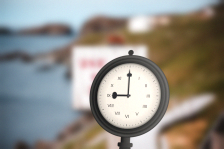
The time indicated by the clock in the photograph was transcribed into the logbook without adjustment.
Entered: 9:00
